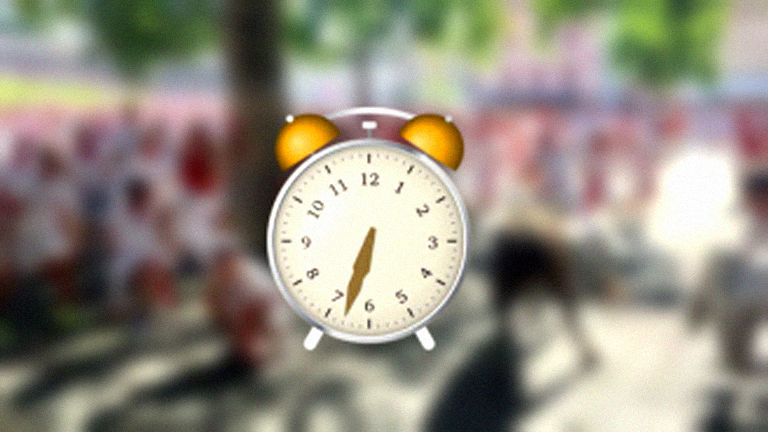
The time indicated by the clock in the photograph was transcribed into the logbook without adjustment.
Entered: 6:33
